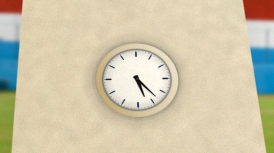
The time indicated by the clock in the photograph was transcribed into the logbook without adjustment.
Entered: 5:23
